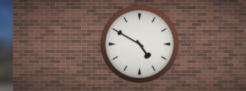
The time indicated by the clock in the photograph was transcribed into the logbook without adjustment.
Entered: 4:50
